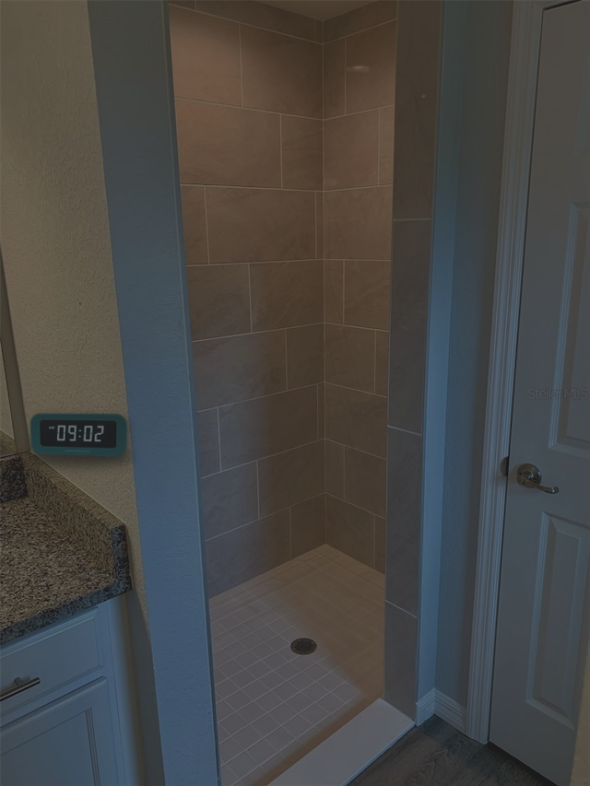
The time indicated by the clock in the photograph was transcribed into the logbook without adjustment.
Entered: 9:02
